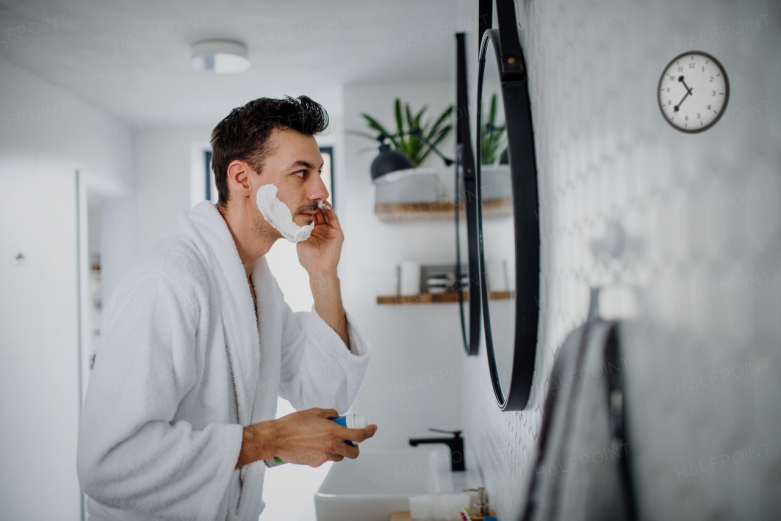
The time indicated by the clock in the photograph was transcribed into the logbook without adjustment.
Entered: 10:36
